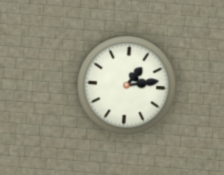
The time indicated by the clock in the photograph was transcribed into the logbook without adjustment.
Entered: 1:13
